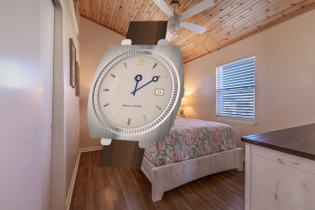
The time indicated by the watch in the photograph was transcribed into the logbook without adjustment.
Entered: 12:09
